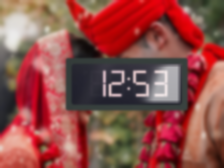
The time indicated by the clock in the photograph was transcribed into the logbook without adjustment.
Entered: 12:53
